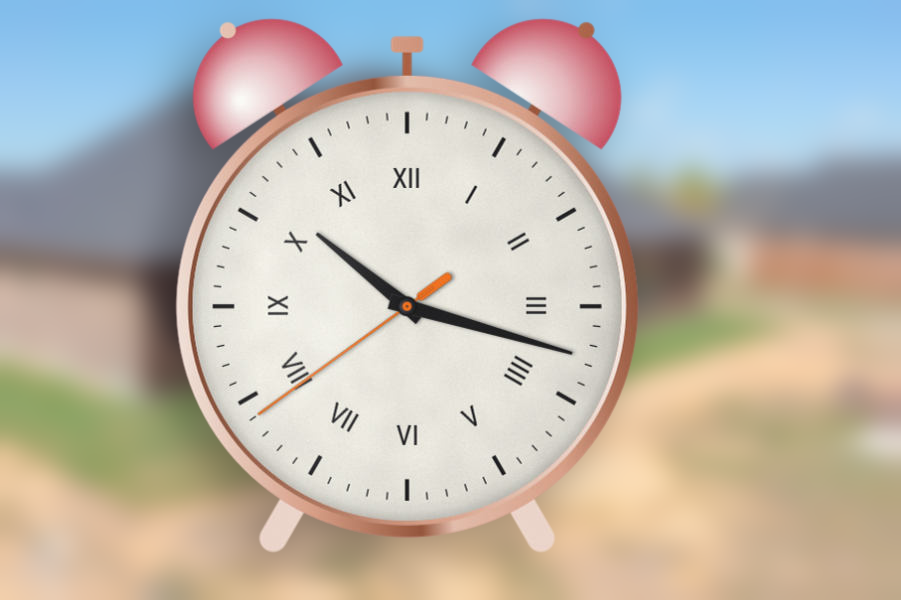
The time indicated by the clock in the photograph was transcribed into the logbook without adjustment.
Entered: 10:17:39
